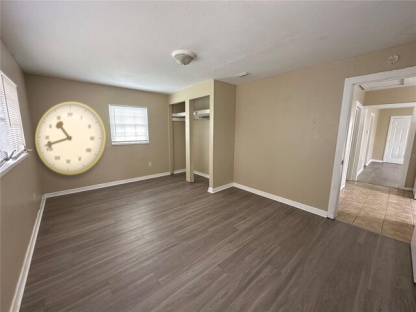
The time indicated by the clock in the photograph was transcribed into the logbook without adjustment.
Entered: 10:42
